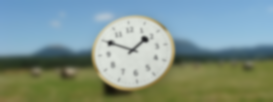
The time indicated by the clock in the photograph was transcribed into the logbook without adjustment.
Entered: 1:50
